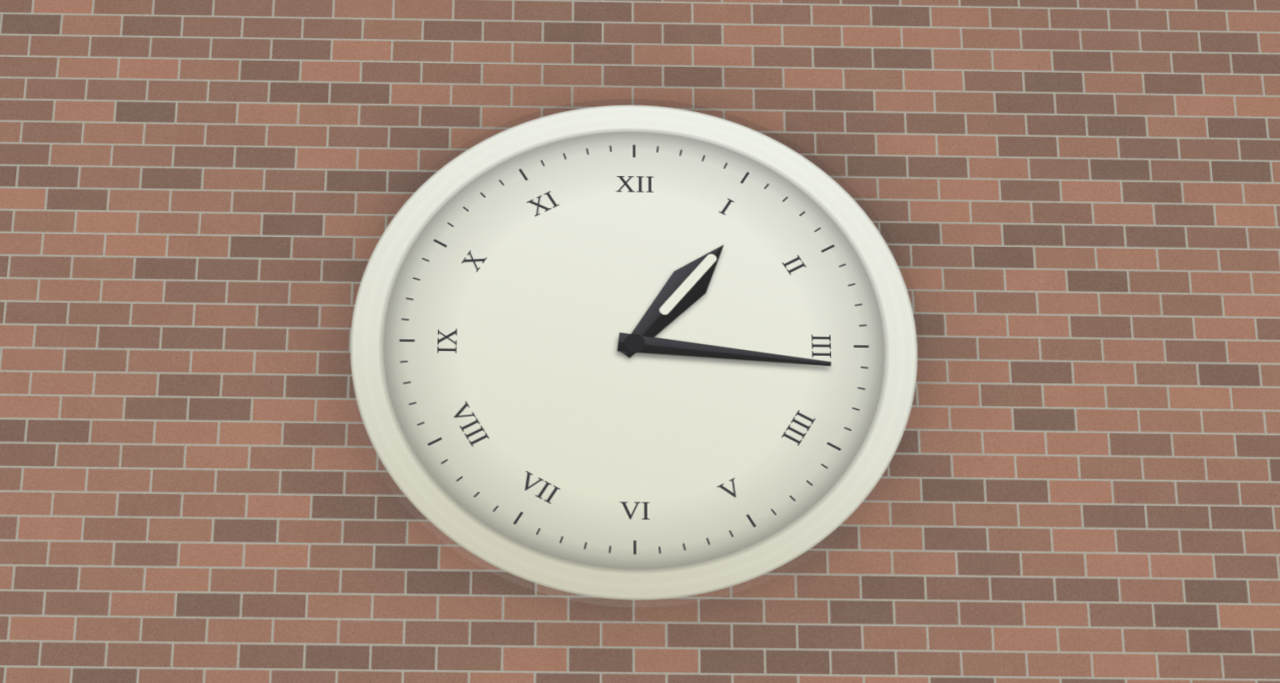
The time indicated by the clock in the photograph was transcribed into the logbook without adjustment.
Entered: 1:16
